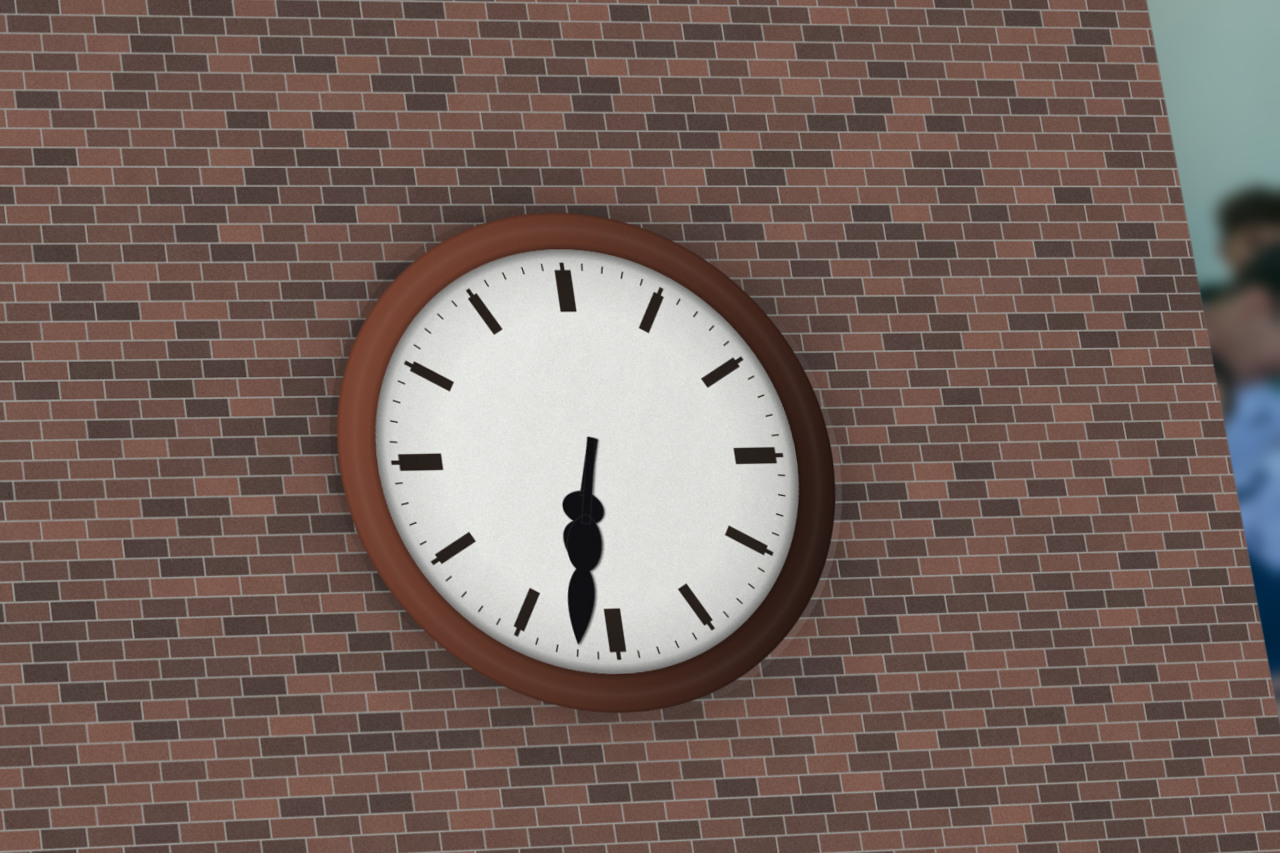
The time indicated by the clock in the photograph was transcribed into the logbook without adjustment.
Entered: 6:32
